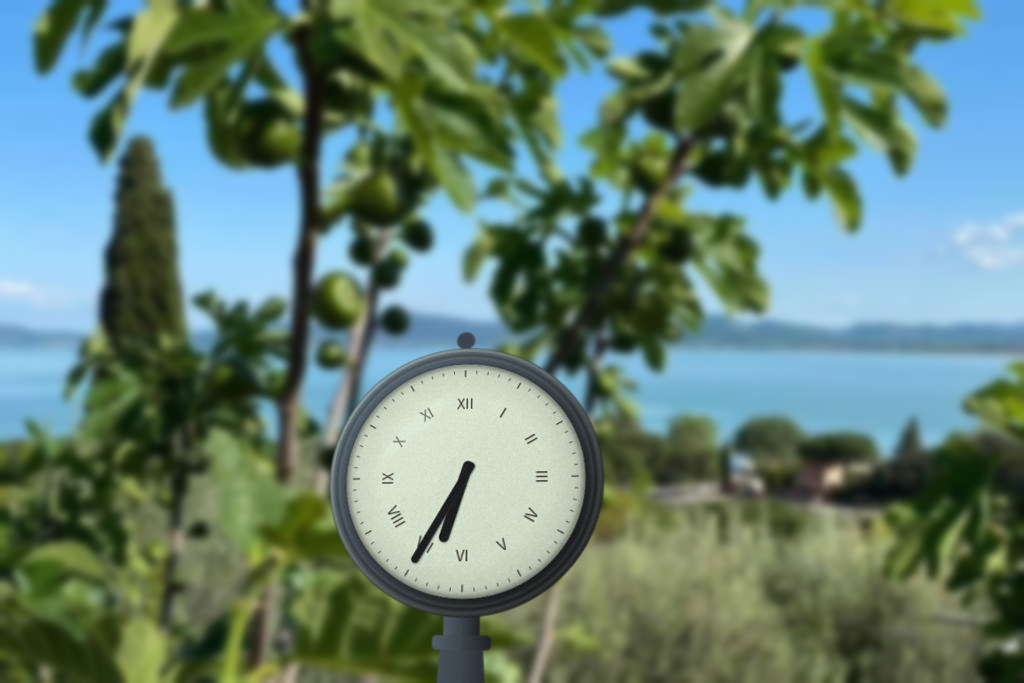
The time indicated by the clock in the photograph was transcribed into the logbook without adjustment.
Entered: 6:35
